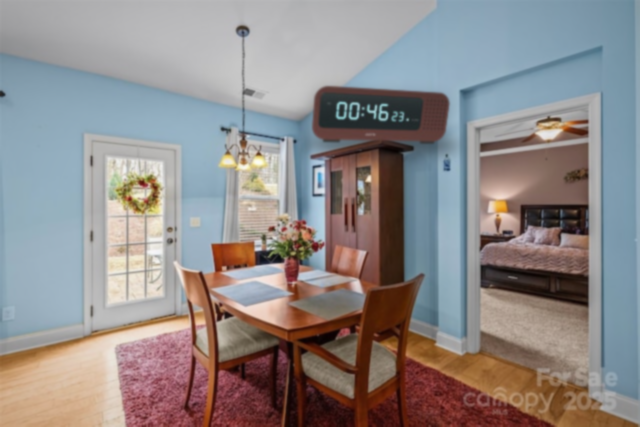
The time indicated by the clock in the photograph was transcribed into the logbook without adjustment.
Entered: 0:46
